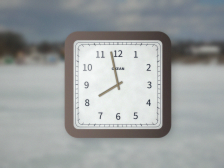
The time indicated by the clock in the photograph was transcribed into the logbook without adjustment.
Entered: 7:58
